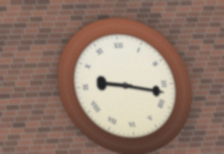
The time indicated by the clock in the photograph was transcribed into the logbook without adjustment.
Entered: 9:17
